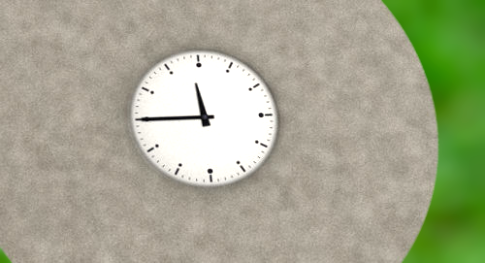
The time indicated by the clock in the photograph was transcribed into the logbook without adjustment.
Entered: 11:45
